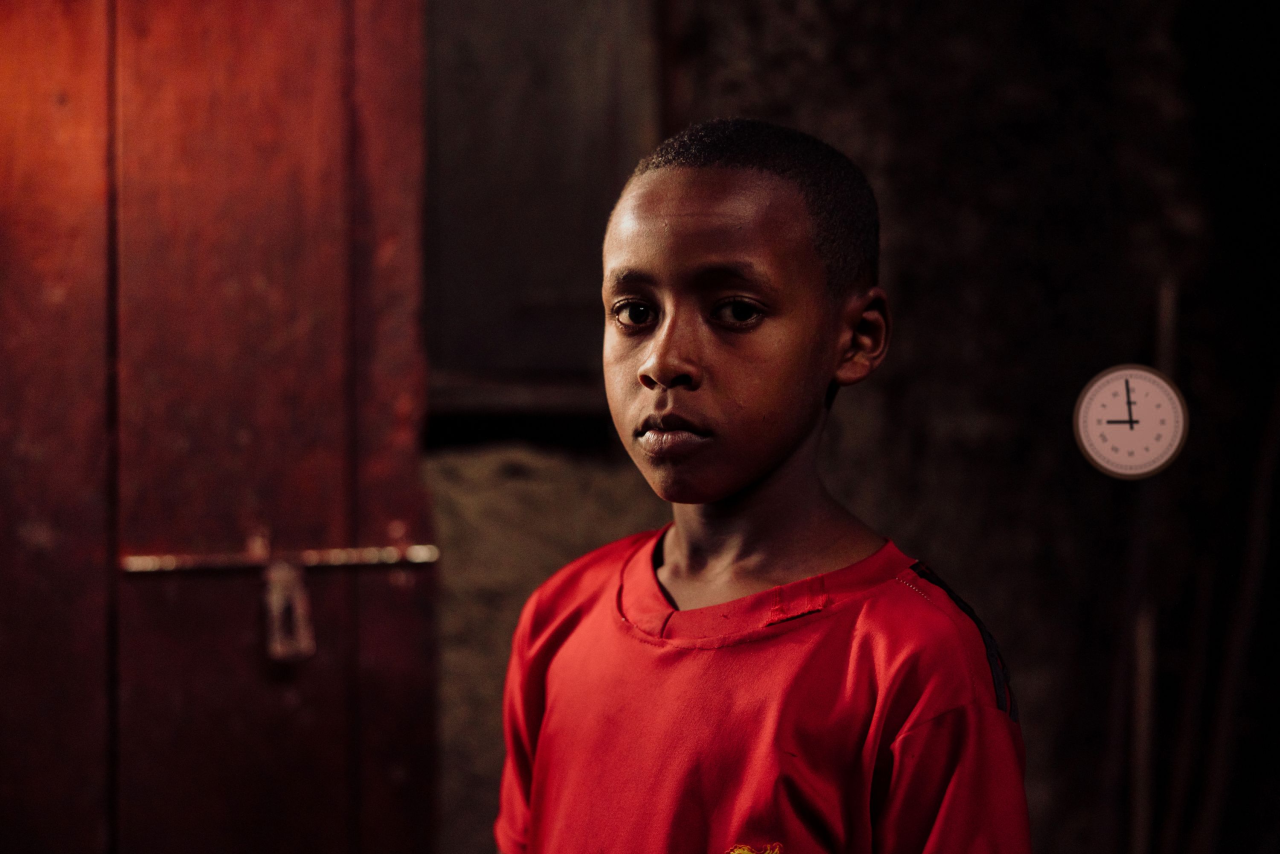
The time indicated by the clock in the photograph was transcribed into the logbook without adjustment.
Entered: 8:59
